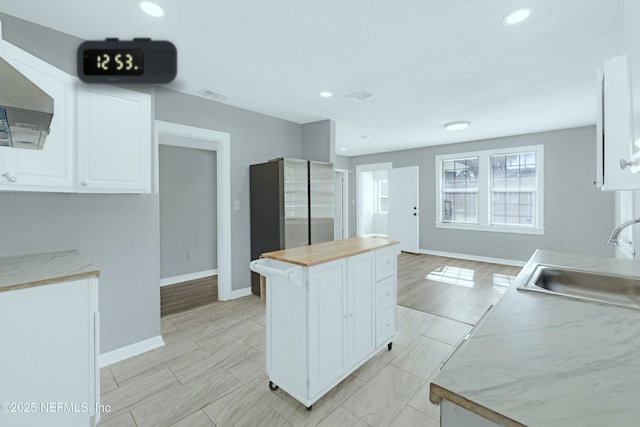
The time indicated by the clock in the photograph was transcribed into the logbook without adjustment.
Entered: 12:53
